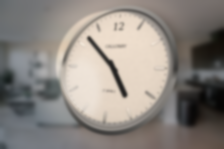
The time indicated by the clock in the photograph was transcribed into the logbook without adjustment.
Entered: 4:52
